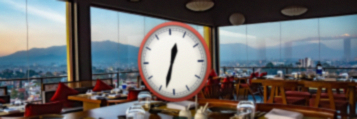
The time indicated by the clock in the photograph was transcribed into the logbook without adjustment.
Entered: 12:33
